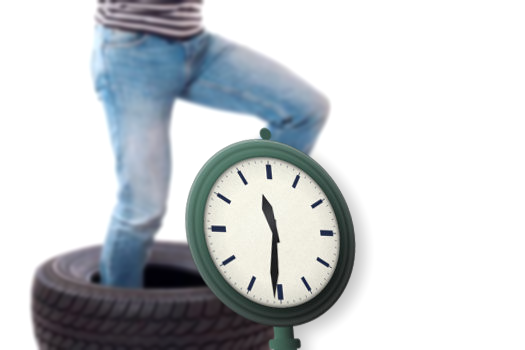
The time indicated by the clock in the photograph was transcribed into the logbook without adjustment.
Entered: 11:31
